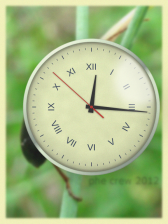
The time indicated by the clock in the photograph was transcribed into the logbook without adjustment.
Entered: 12:15:52
